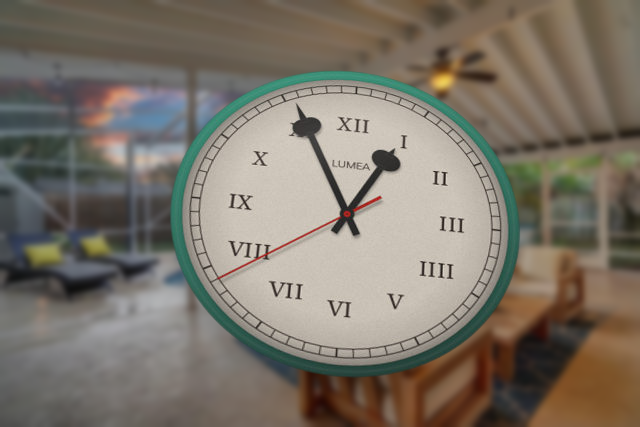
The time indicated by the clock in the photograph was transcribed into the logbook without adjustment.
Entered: 12:55:39
